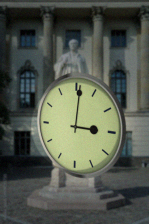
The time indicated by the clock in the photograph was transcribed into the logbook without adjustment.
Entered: 3:01
